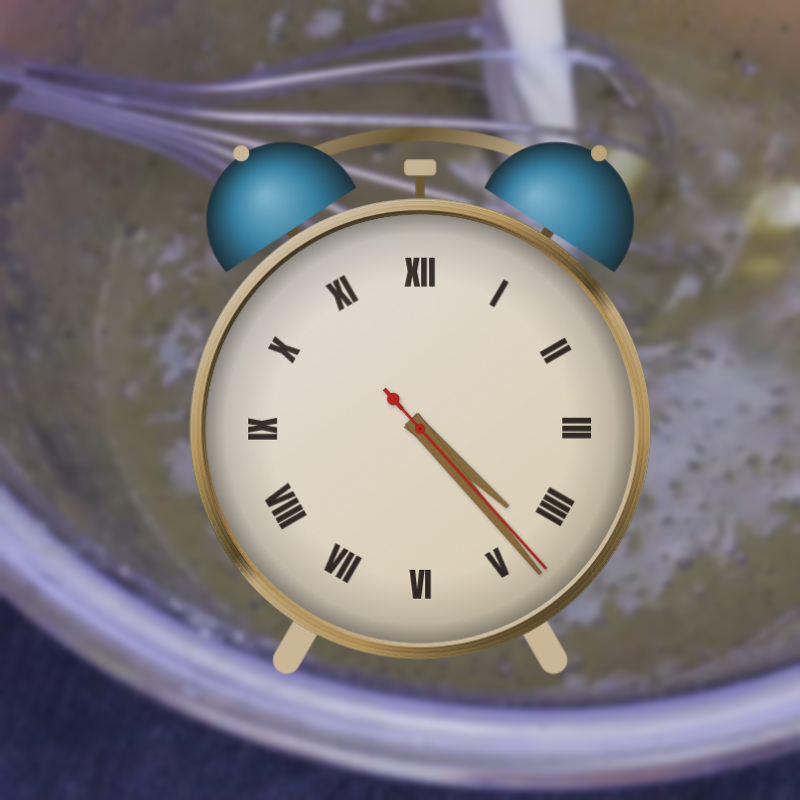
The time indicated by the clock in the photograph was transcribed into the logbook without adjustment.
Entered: 4:23:23
